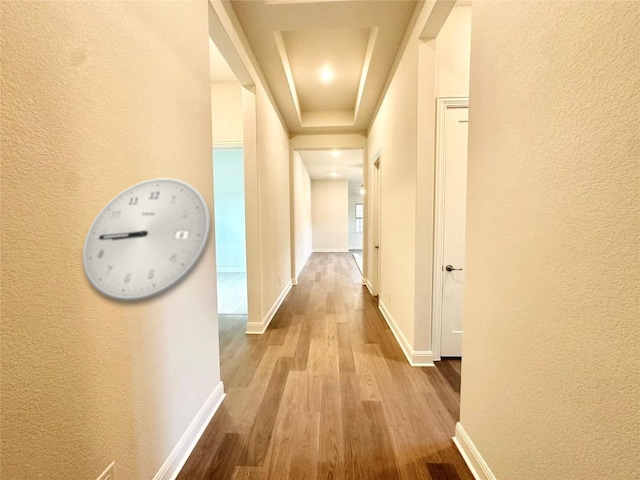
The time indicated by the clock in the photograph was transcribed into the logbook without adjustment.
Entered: 8:44
